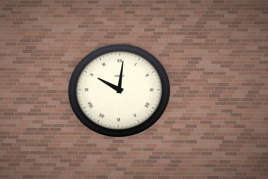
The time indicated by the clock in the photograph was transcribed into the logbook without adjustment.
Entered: 10:01
